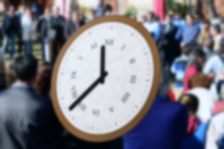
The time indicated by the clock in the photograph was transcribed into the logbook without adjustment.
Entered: 11:37
